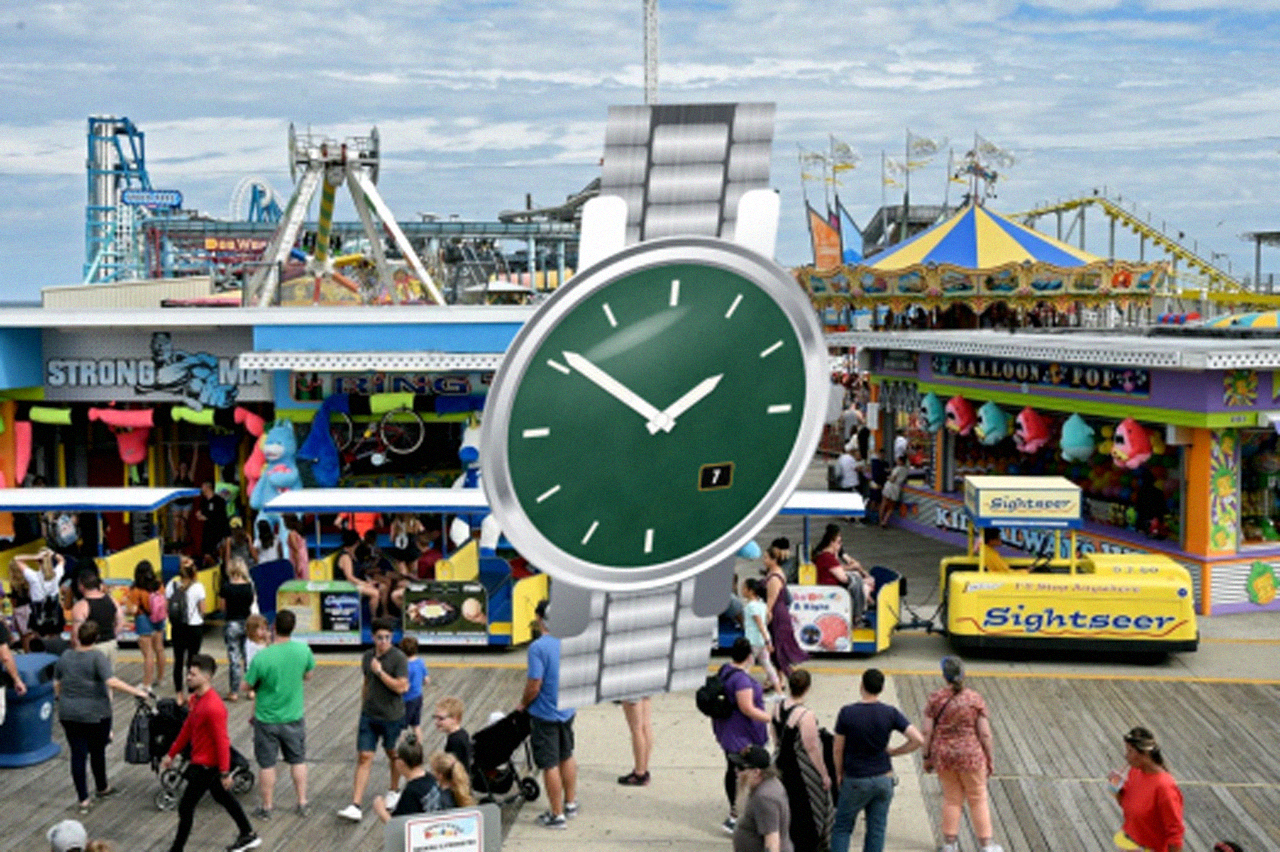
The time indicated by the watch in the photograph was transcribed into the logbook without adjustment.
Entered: 1:51
